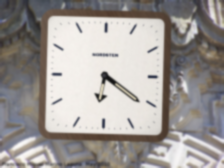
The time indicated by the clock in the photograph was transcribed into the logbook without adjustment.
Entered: 6:21
